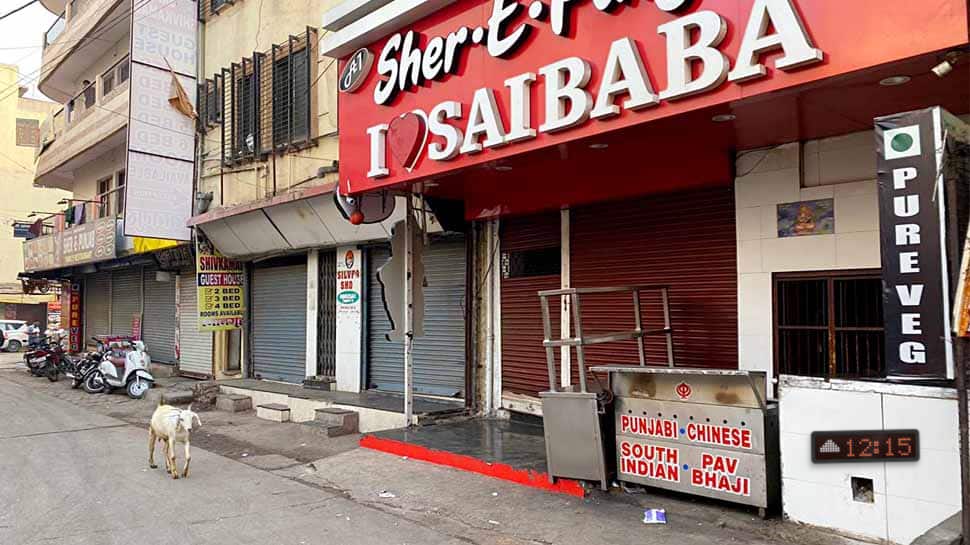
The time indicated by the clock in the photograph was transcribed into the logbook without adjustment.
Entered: 12:15
